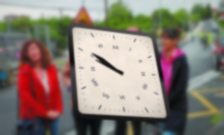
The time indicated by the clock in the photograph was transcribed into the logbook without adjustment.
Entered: 9:51
